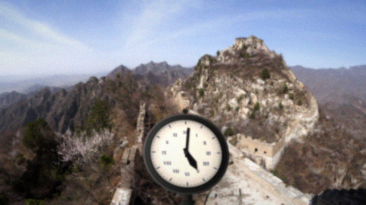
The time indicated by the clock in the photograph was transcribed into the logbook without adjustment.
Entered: 5:01
